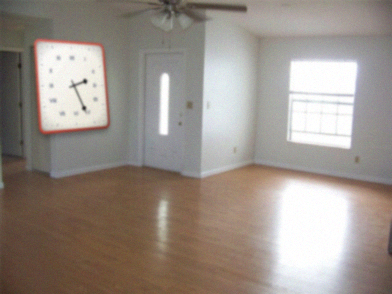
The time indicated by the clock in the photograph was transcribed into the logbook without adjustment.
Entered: 2:26
